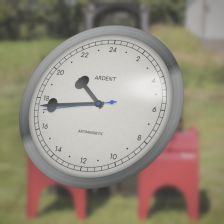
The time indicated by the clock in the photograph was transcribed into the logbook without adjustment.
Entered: 20:43:43
